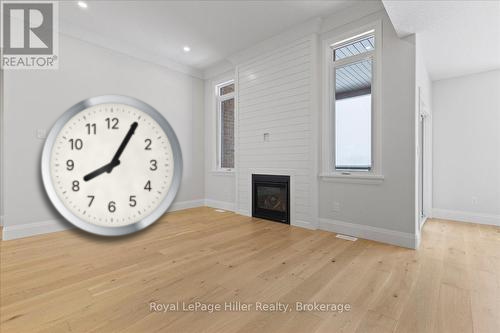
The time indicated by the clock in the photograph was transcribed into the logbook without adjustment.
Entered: 8:05
